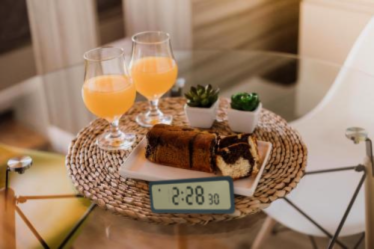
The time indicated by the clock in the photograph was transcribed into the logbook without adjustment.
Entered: 2:28:30
